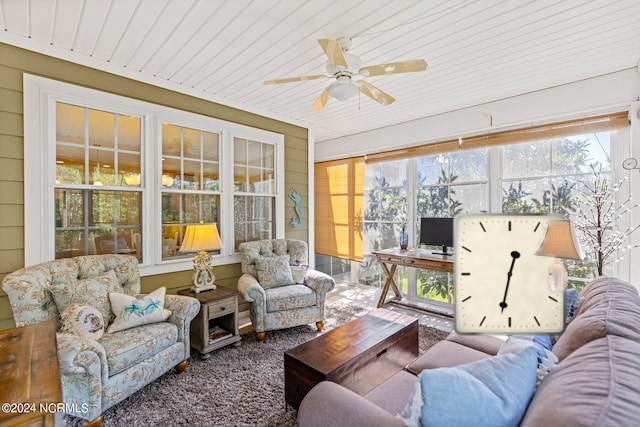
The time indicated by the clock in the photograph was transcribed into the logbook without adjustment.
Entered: 12:32
